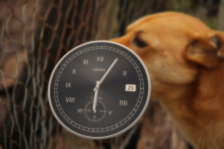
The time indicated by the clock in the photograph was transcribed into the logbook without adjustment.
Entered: 6:05
